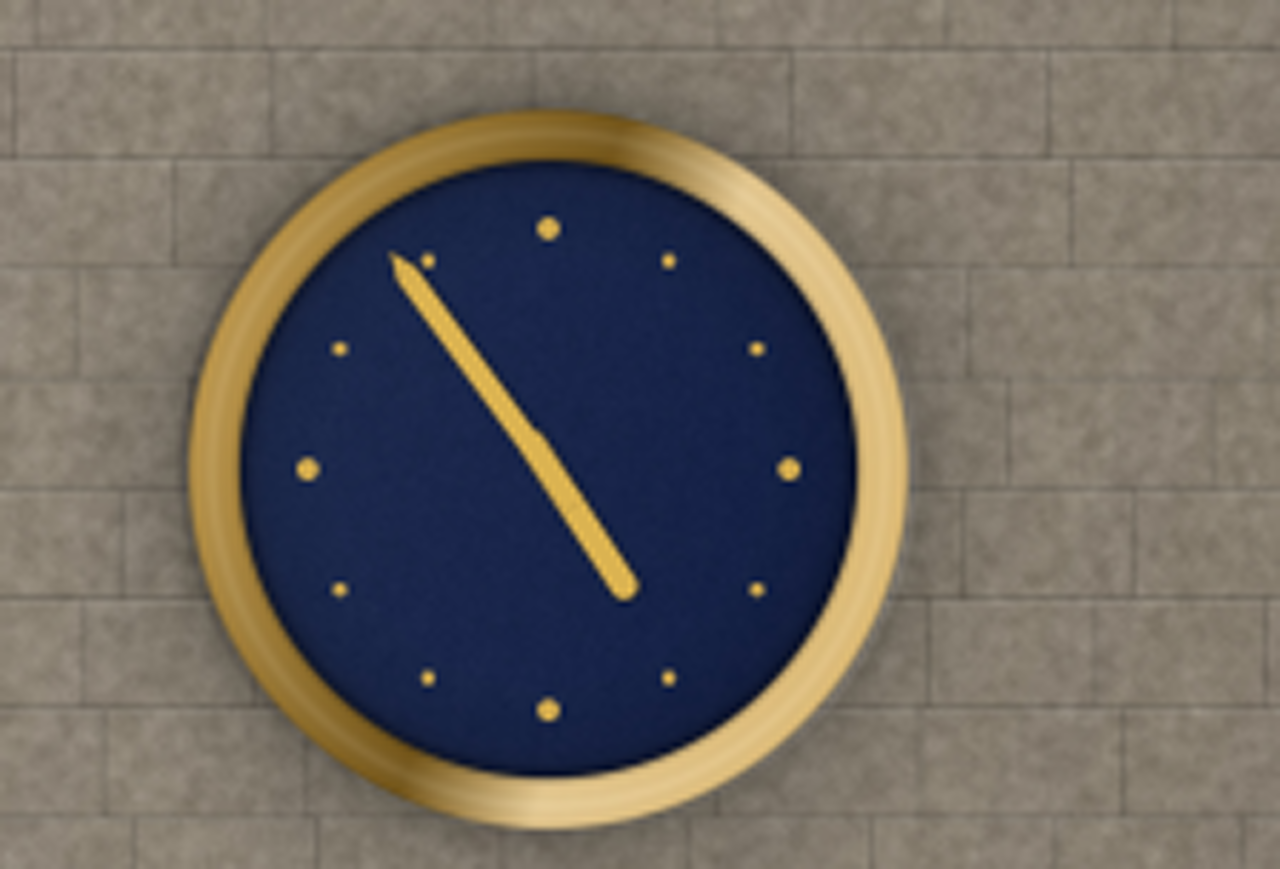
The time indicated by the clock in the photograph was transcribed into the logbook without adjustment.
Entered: 4:54
